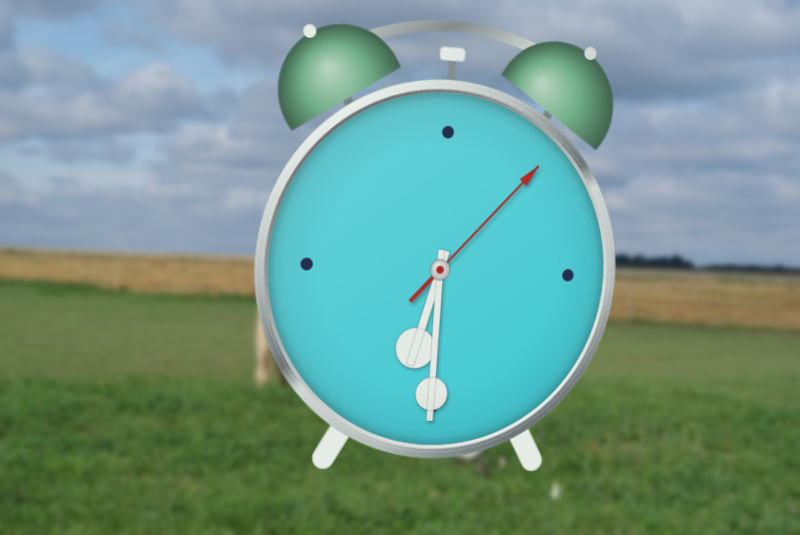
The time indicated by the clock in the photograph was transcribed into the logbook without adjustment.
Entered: 6:30:07
